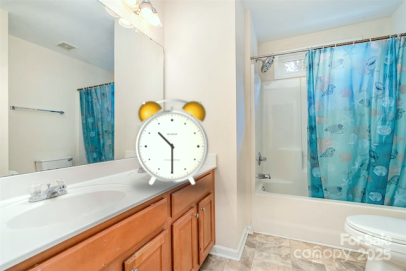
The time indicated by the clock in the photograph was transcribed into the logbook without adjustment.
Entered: 10:30
